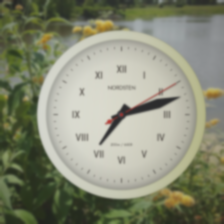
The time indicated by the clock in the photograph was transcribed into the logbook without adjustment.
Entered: 7:12:10
